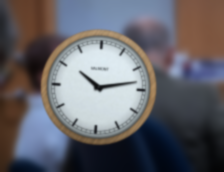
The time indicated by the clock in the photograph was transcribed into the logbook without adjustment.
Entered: 10:13
